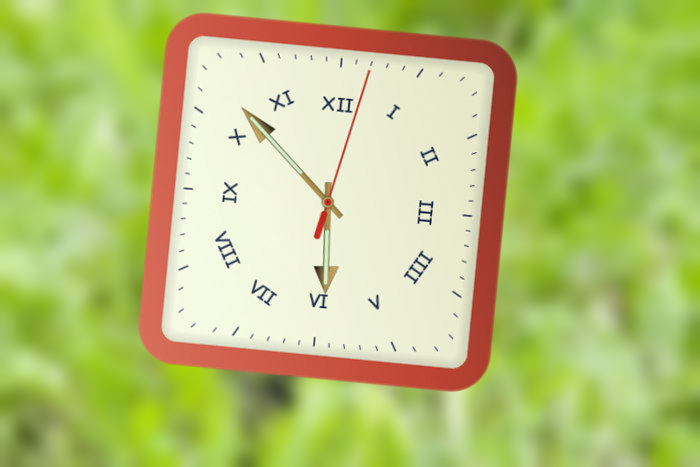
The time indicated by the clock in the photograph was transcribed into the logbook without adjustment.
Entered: 5:52:02
